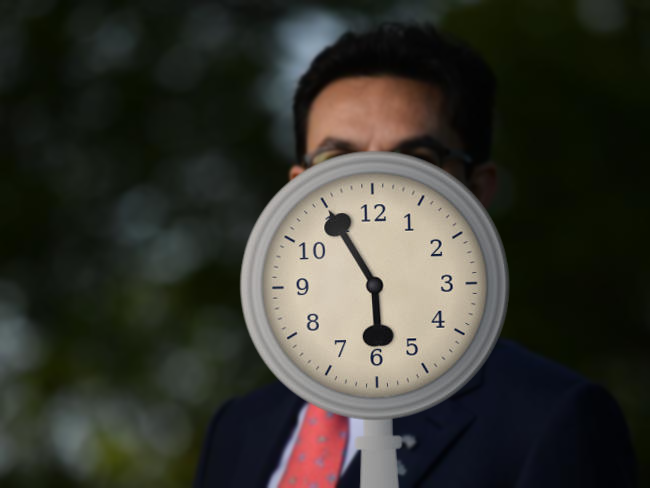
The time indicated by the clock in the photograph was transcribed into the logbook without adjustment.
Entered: 5:55
